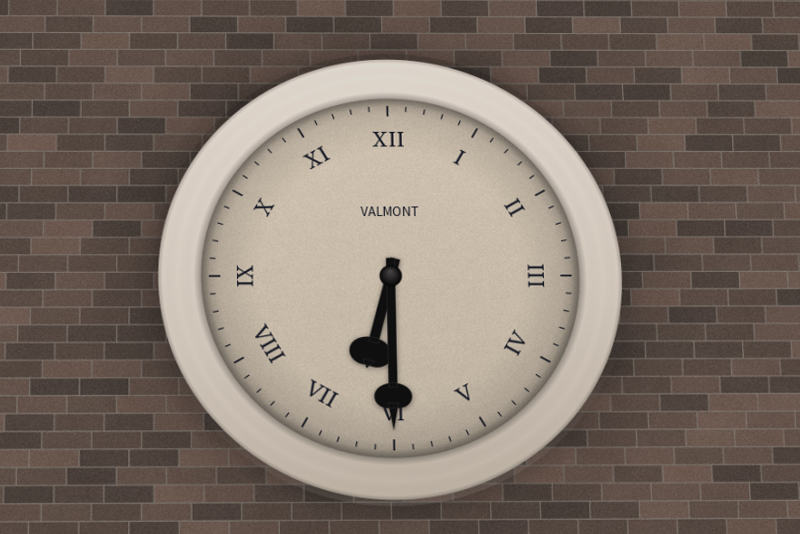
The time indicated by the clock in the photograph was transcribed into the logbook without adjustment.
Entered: 6:30
